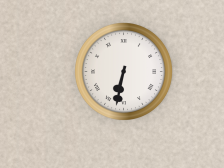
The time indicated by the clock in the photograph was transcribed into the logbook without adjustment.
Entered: 6:32
